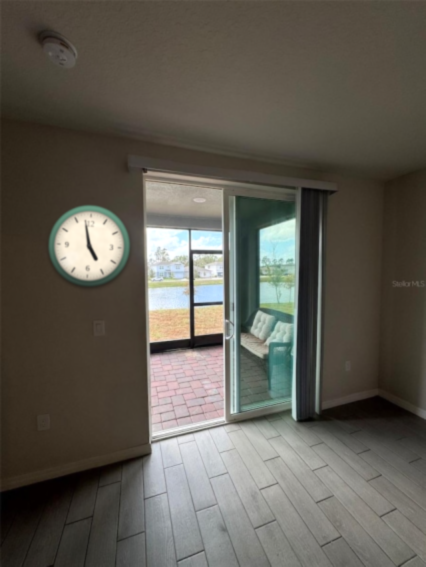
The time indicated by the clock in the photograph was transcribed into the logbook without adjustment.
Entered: 4:58
